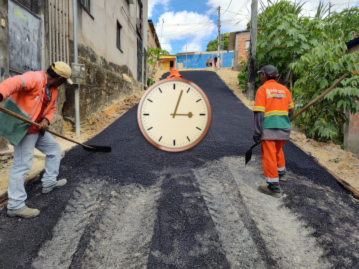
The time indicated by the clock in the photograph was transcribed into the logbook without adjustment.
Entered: 3:03
